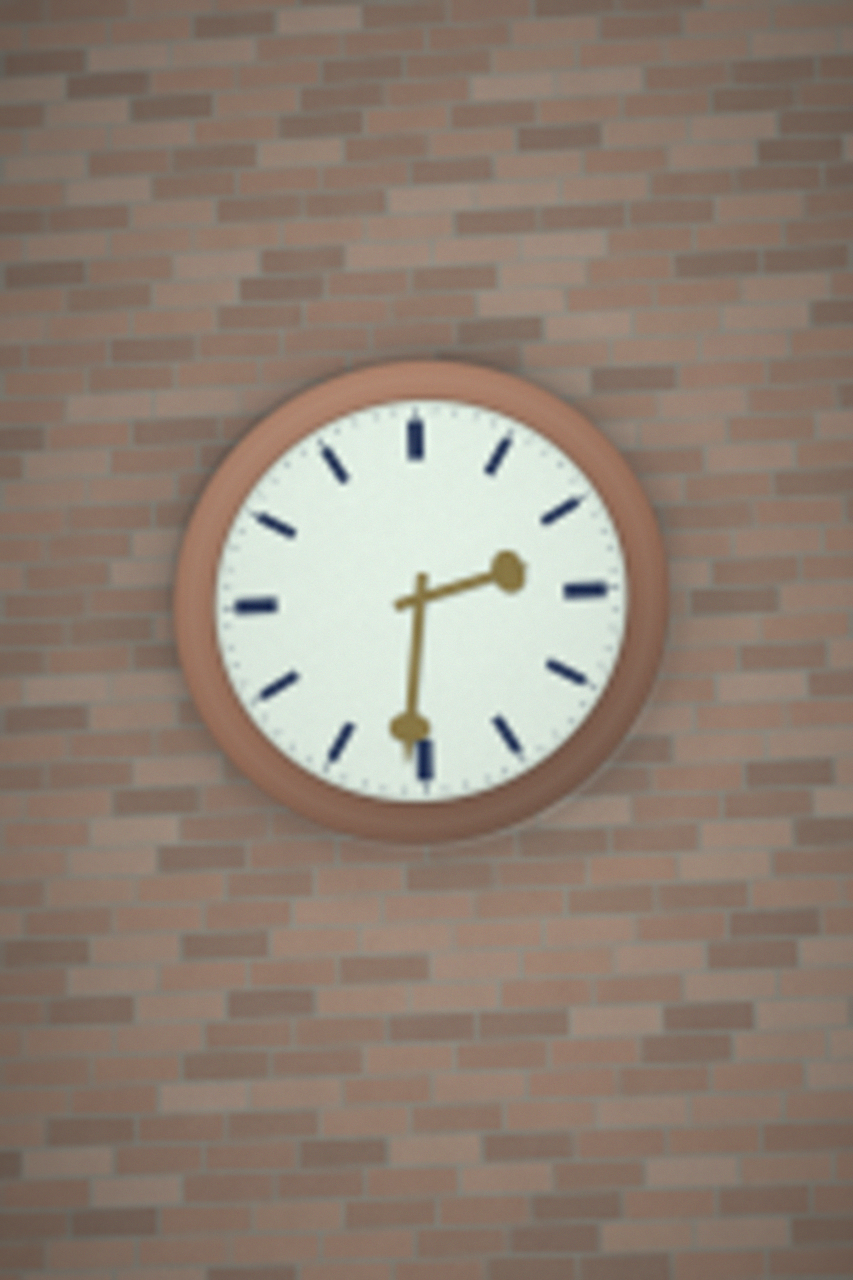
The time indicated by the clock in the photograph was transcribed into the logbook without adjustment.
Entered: 2:31
